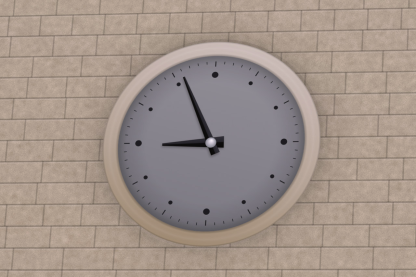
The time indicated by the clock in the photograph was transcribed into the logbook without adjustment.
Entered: 8:56
